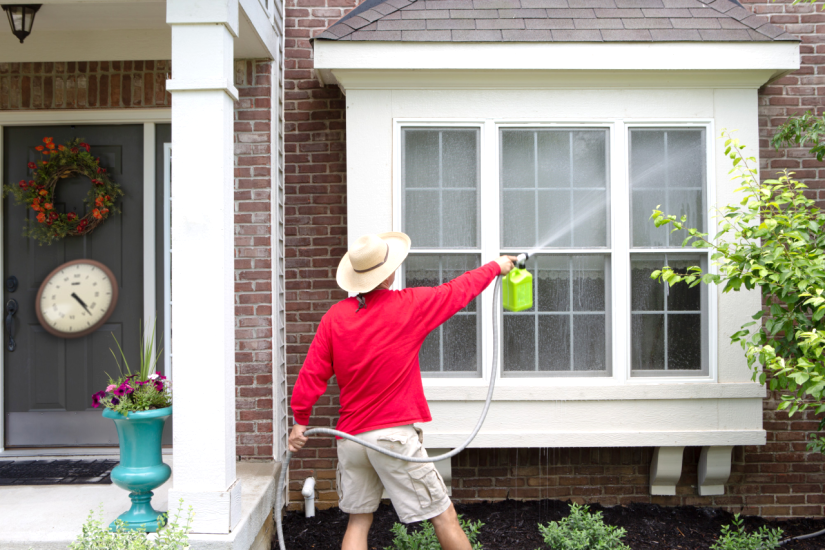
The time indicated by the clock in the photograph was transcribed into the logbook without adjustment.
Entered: 4:23
